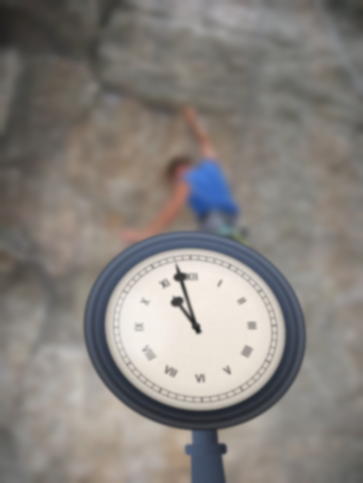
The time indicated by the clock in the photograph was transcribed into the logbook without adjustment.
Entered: 10:58
